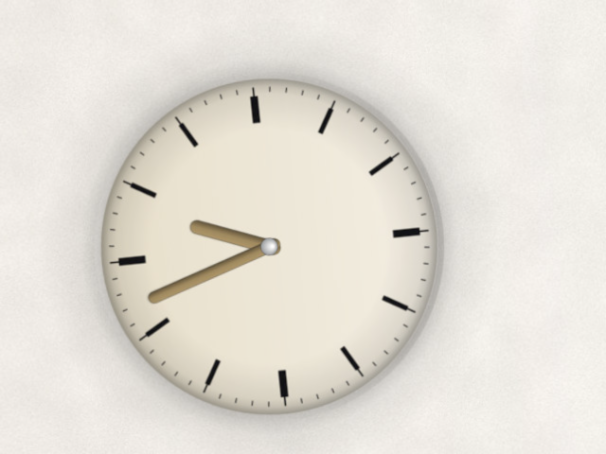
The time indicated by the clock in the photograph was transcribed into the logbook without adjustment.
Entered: 9:42
